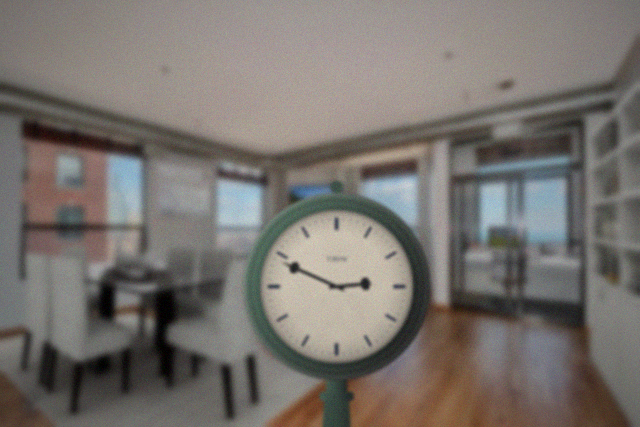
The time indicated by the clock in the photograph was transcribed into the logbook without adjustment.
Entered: 2:49
